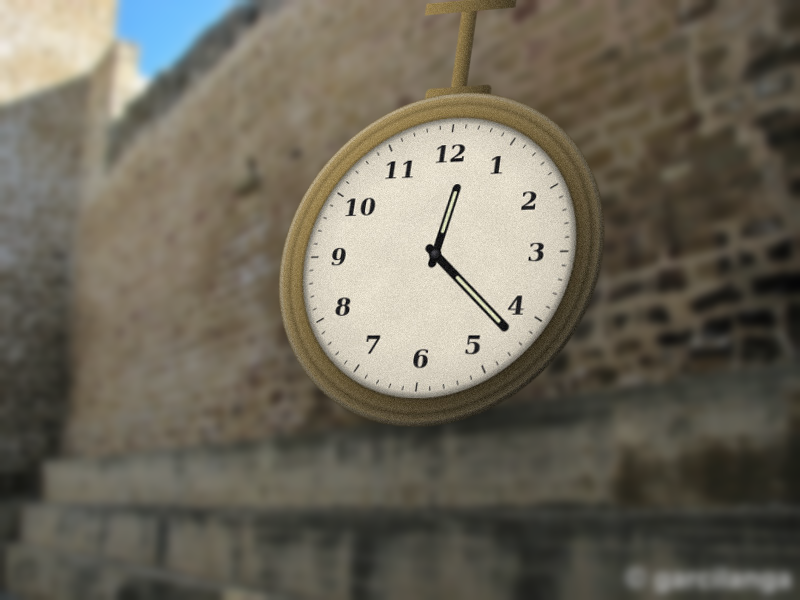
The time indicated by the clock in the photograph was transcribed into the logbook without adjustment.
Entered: 12:22
